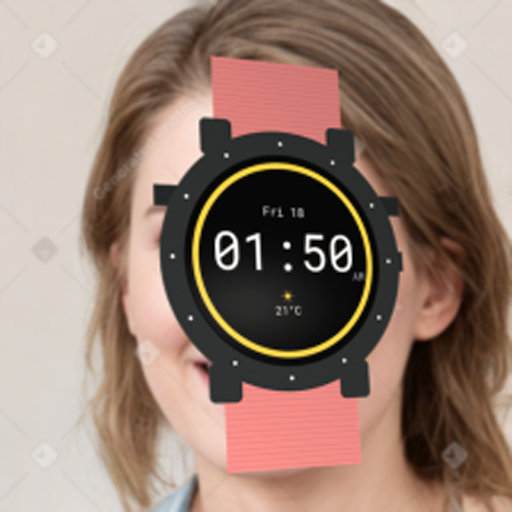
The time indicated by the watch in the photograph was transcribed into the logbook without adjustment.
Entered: 1:50
